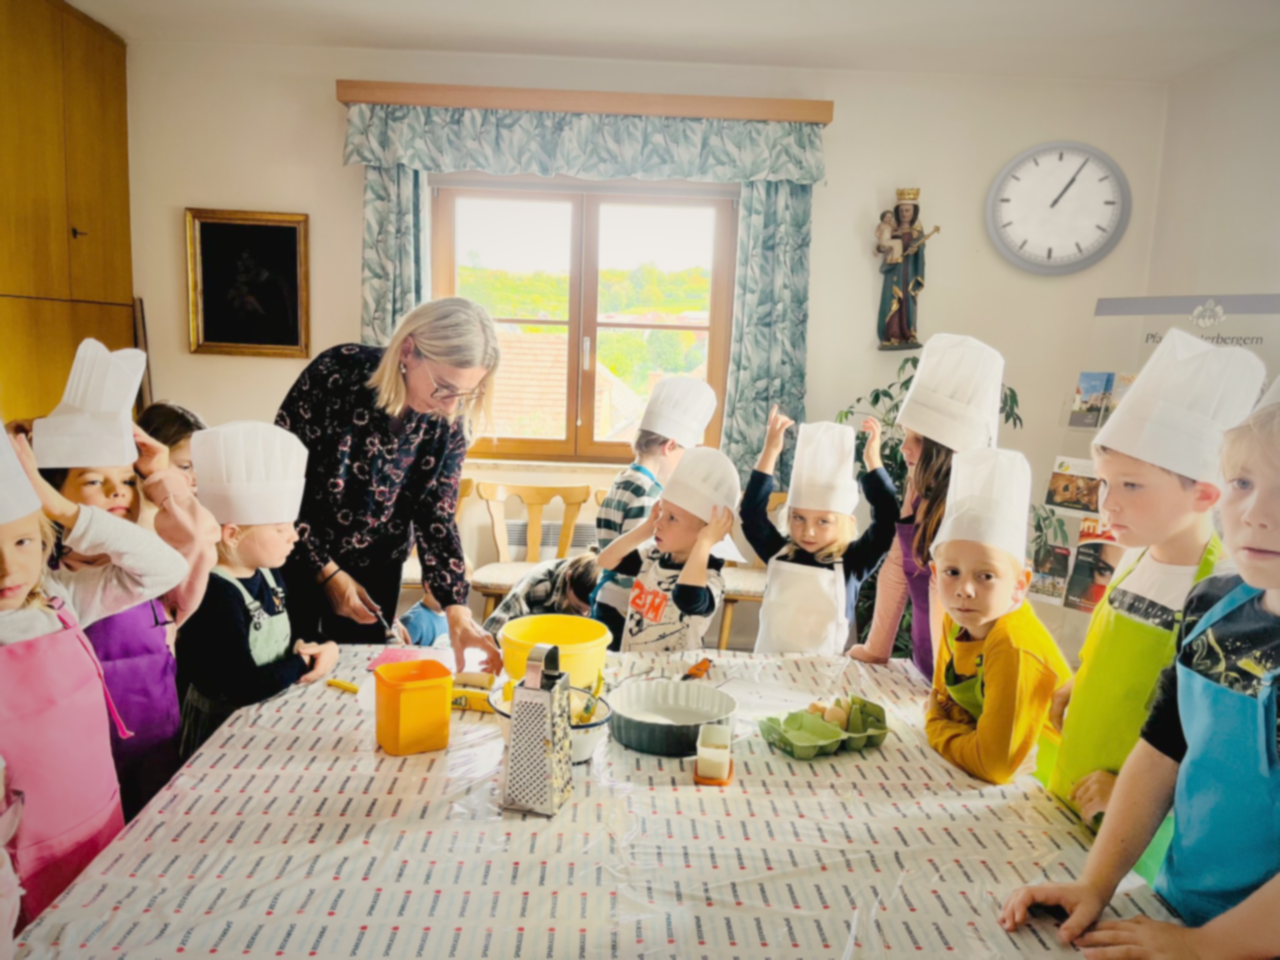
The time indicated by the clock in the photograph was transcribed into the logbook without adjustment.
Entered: 1:05
